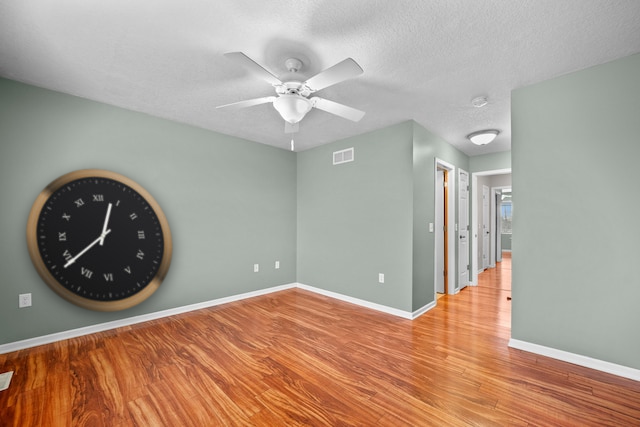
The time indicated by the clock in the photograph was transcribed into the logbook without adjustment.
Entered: 12:39
